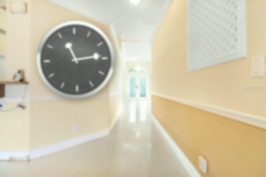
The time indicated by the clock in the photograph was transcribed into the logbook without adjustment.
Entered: 11:14
